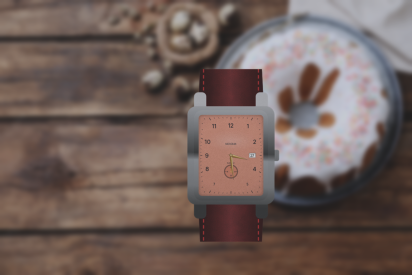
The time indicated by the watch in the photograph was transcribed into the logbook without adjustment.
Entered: 3:29
